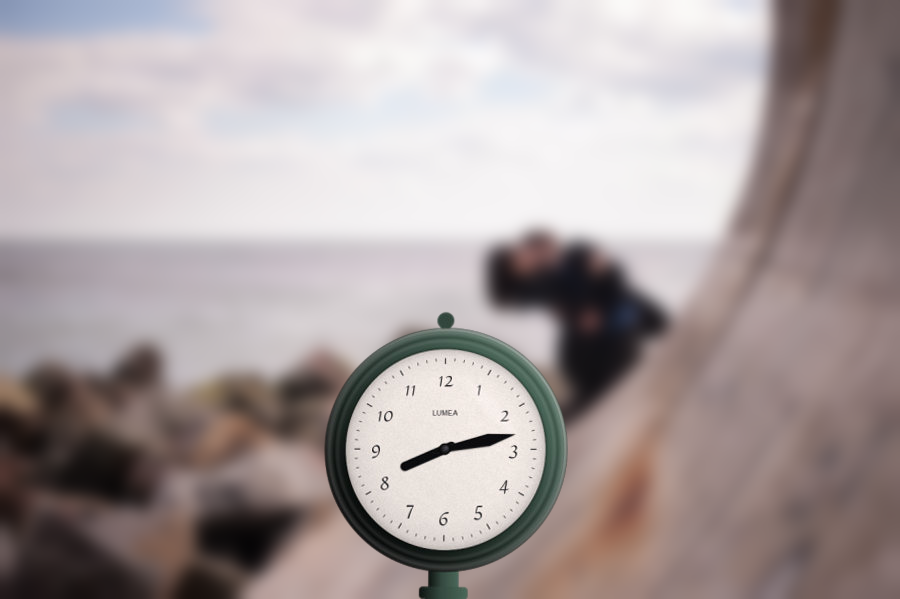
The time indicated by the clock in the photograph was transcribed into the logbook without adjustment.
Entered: 8:13
